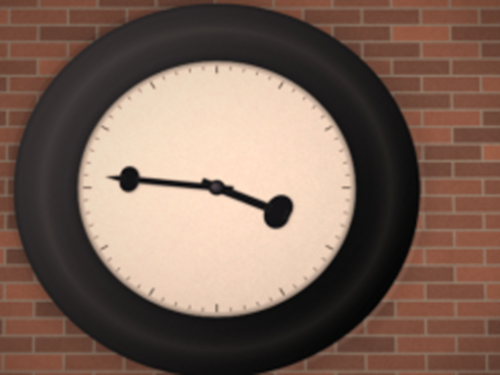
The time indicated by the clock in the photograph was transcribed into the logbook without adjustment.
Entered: 3:46
